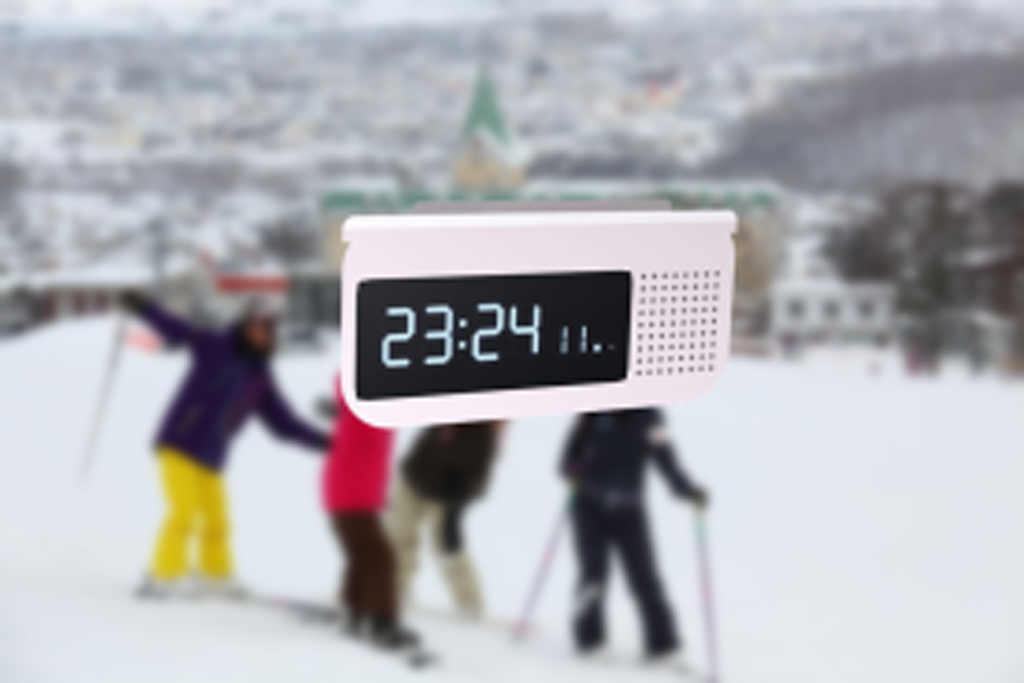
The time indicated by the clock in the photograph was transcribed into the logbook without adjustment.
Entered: 23:24:11
